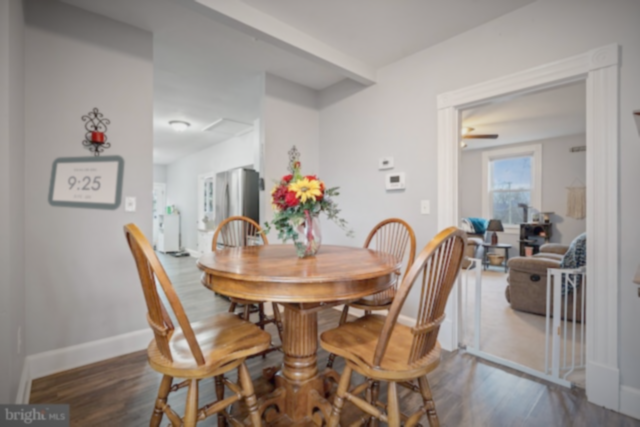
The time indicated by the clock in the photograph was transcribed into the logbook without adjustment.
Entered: 9:25
